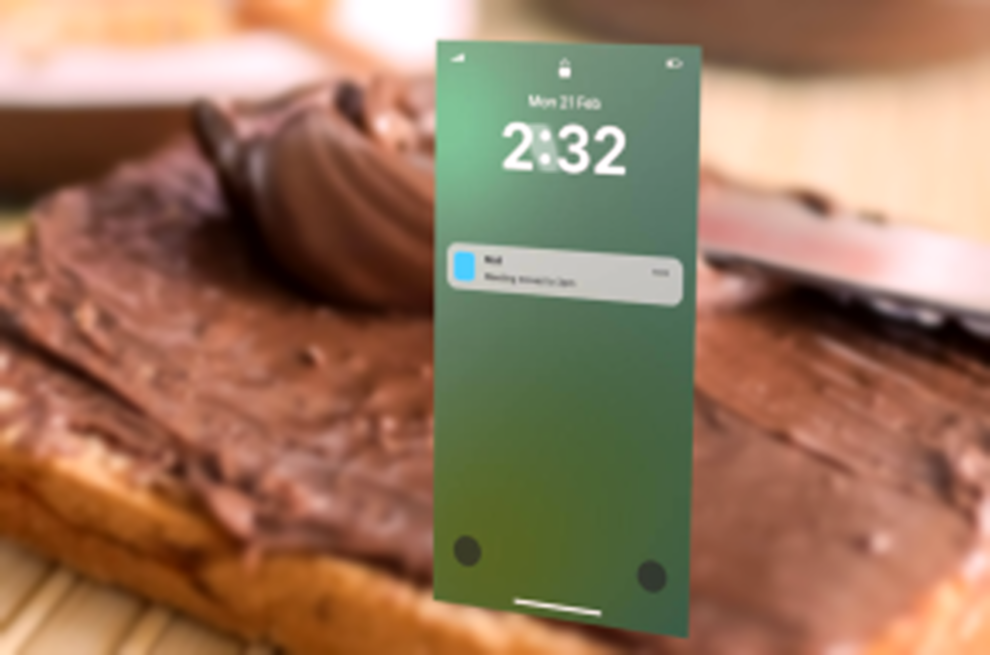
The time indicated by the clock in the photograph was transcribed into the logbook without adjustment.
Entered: 2:32
